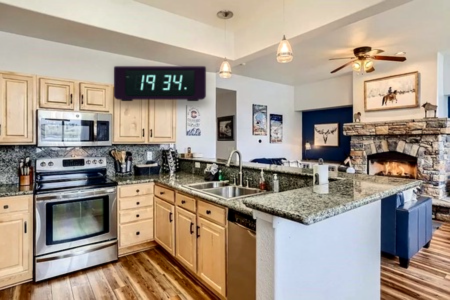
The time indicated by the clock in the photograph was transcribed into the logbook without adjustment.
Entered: 19:34
